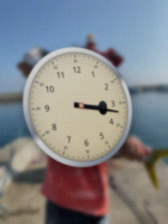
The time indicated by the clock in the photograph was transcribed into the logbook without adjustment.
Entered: 3:17
